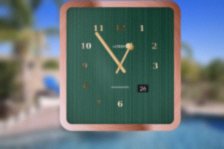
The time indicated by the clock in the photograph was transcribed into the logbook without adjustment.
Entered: 12:54
